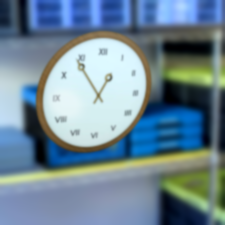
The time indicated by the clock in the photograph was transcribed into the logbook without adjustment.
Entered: 12:54
